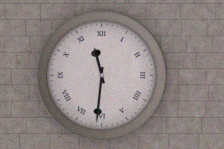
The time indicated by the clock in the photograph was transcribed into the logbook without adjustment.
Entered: 11:31
